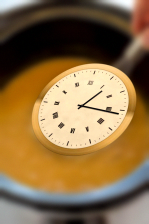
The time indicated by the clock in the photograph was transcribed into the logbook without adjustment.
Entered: 1:16
